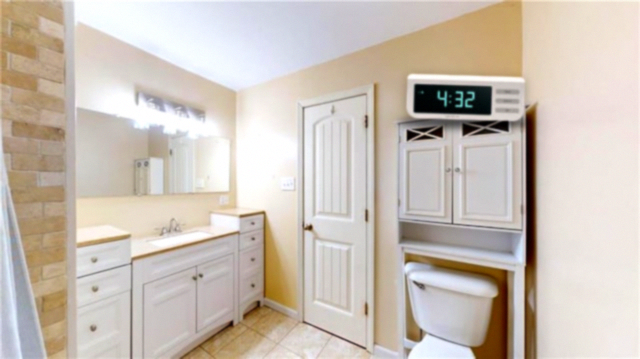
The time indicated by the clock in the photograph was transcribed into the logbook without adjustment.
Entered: 4:32
